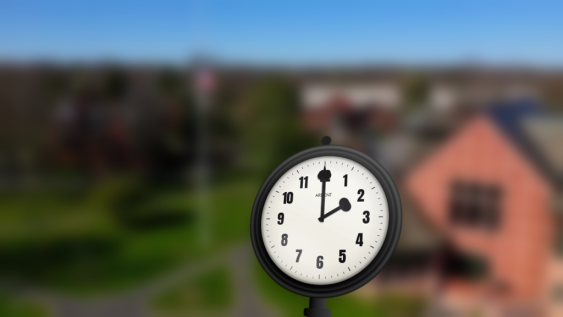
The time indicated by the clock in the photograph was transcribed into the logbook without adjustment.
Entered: 2:00
